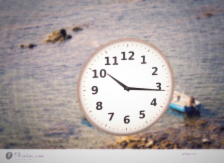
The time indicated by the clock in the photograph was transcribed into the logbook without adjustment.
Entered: 10:16
